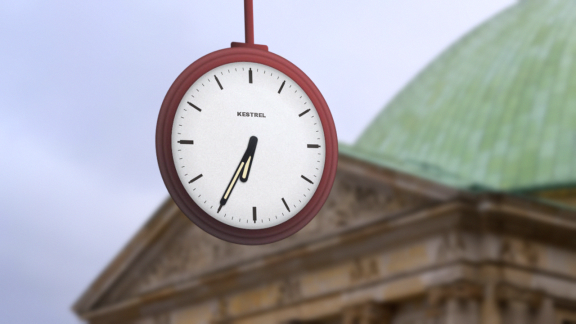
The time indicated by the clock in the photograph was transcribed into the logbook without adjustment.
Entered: 6:35
